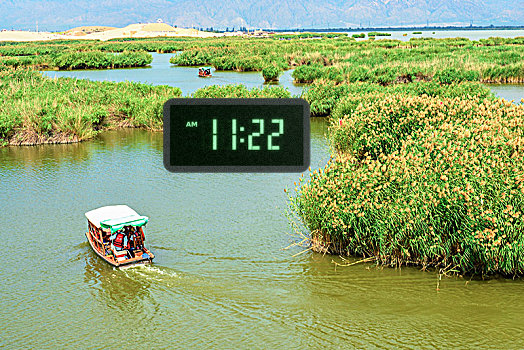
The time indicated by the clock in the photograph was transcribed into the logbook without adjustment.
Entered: 11:22
